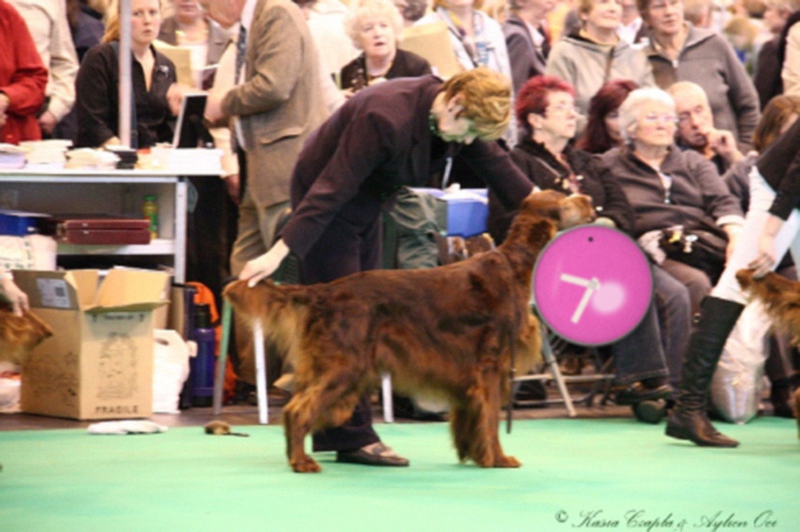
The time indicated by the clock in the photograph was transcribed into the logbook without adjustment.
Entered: 9:35
